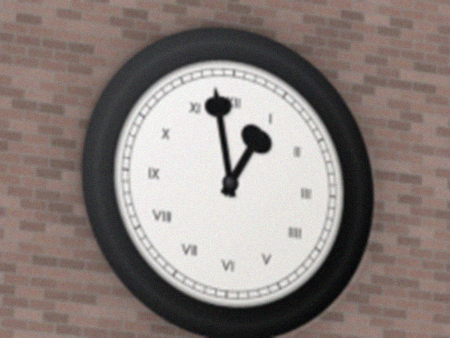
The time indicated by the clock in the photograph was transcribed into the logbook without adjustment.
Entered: 12:58
